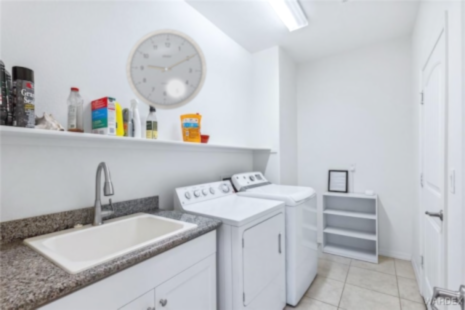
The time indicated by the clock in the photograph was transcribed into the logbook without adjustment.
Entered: 9:10
